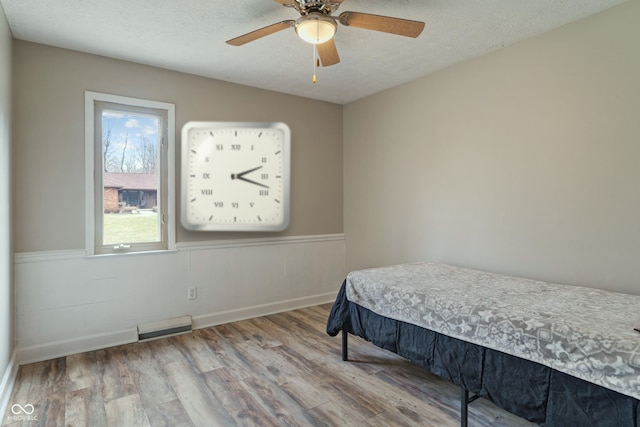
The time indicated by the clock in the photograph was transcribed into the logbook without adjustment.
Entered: 2:18
